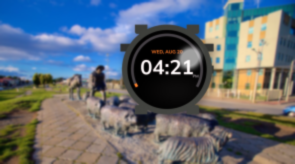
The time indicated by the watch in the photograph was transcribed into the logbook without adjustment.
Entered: 4:21
